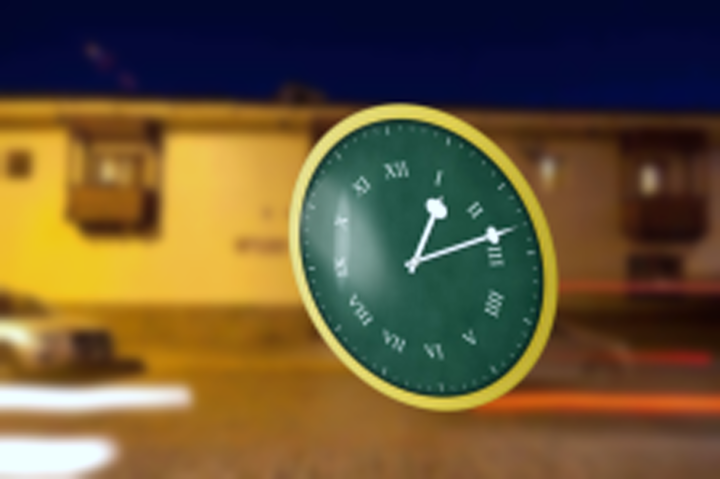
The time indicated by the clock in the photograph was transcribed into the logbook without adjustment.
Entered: 1:13
